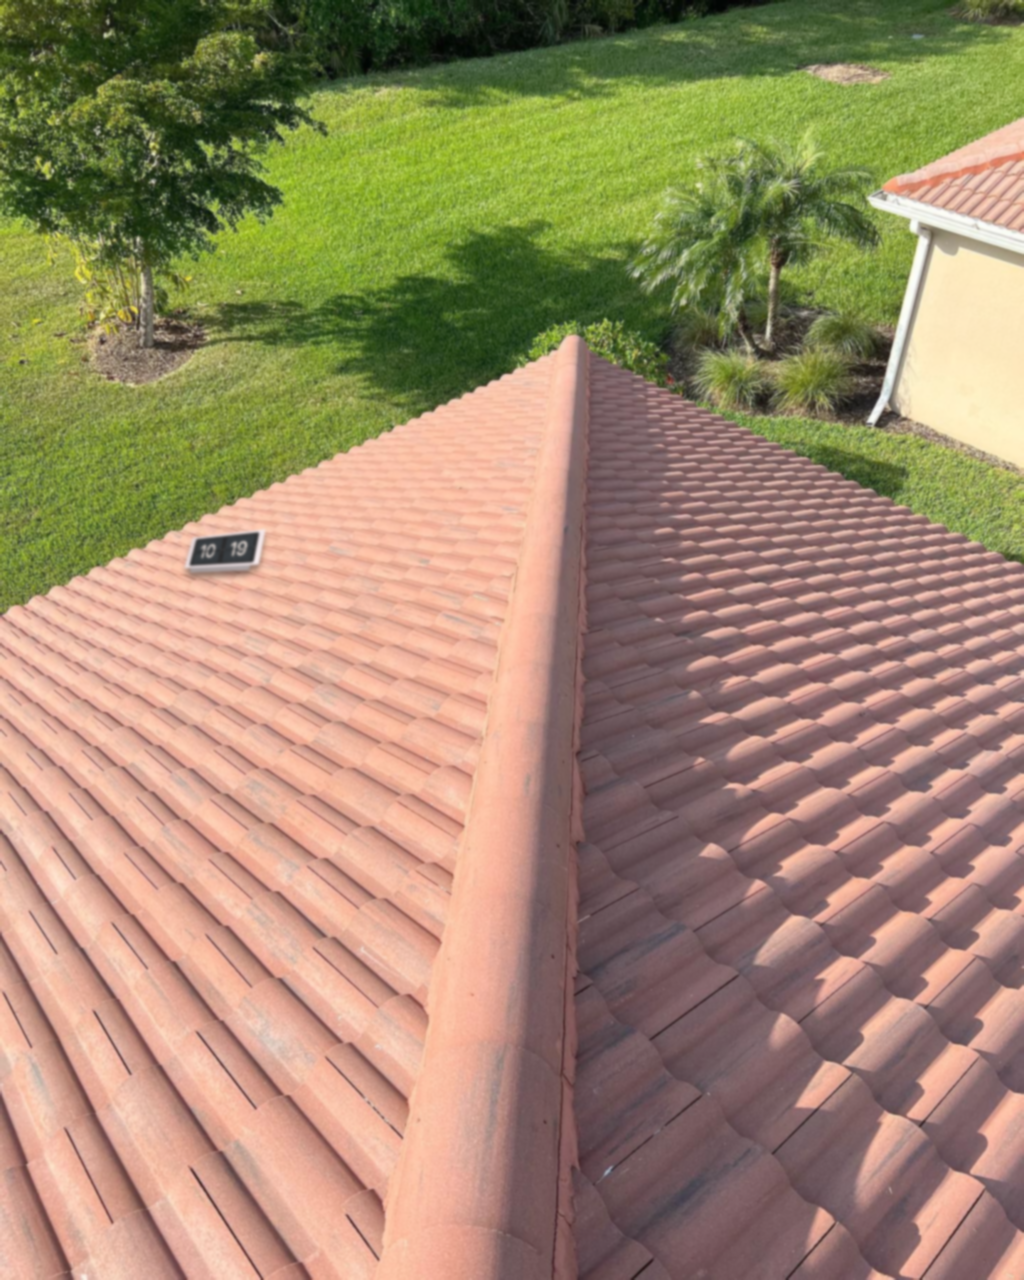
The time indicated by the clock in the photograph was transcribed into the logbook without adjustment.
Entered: 10:19
